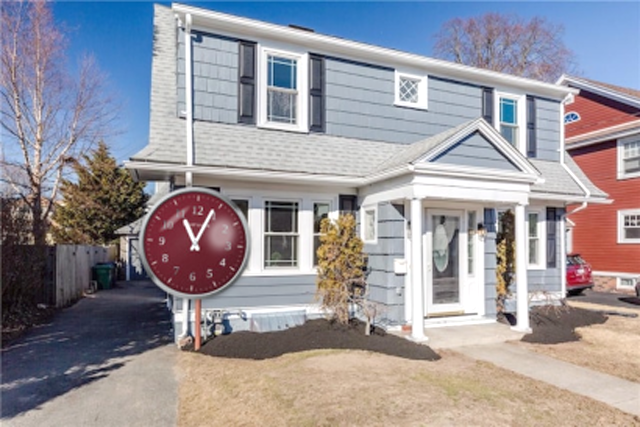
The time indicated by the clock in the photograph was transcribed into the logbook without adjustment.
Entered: 11:04
